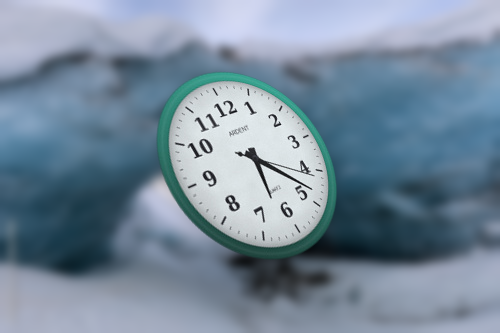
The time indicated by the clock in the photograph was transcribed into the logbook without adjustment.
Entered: 6:23:21
